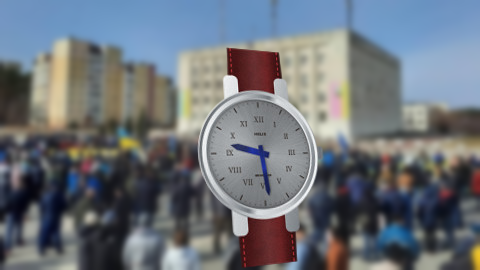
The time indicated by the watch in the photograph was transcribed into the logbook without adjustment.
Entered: 9:29
